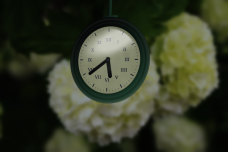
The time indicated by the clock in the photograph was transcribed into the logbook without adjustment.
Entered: 5:39
